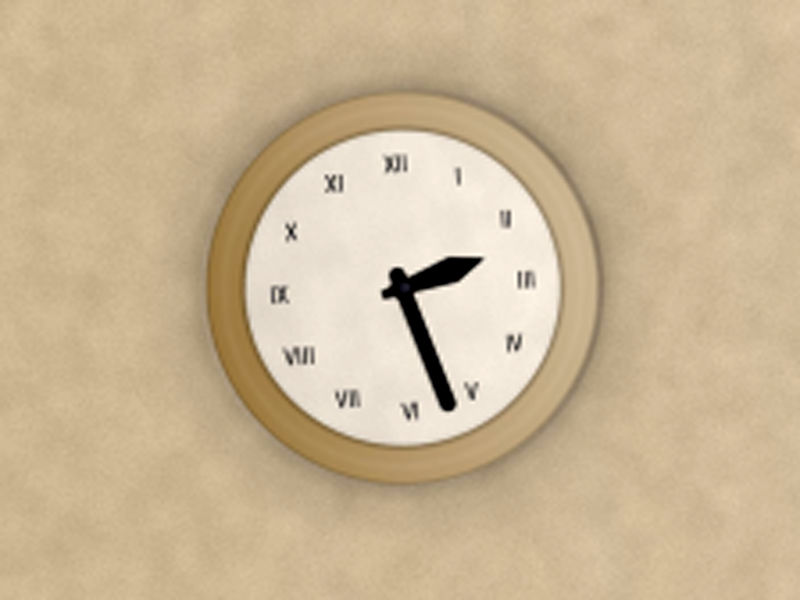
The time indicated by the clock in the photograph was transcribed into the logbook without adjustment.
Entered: 2:27
